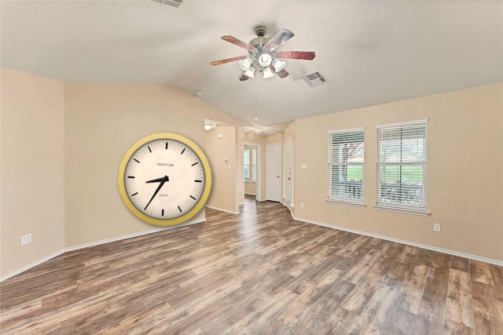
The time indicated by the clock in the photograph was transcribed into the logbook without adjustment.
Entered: 8:35
